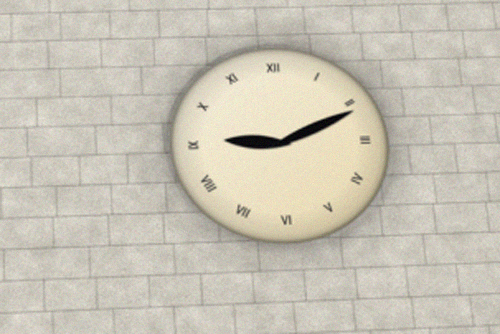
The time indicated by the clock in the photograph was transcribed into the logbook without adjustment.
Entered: 9:11
